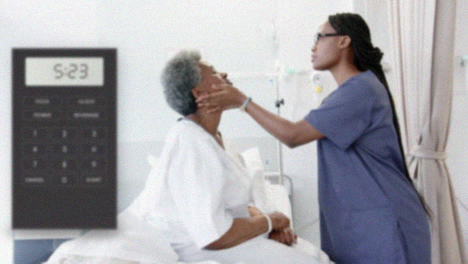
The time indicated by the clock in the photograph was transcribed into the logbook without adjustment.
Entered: 5:23
